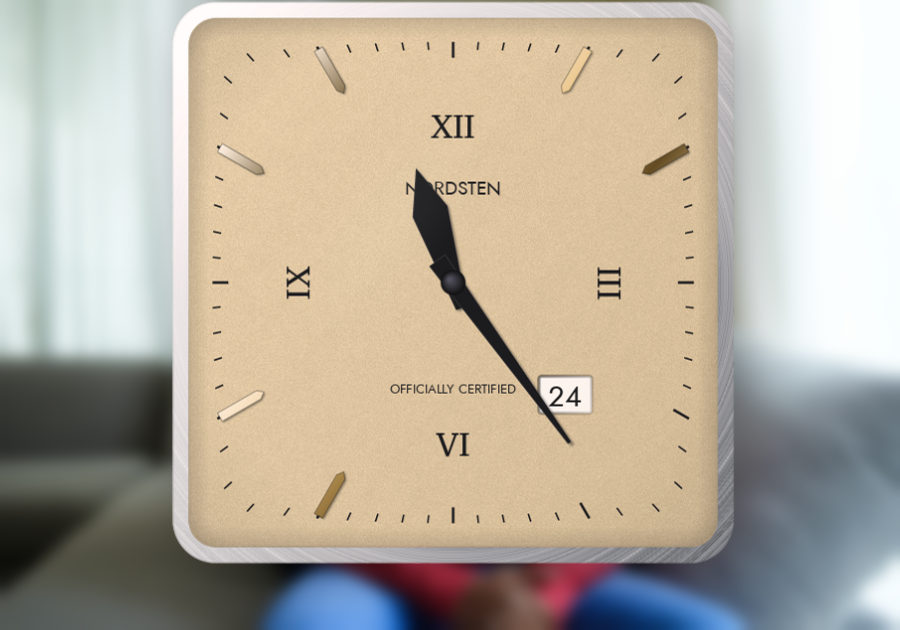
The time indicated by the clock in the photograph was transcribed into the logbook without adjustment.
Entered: 11:24
